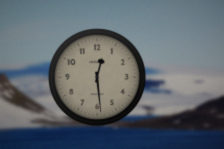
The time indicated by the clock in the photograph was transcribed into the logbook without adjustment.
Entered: 12:29
